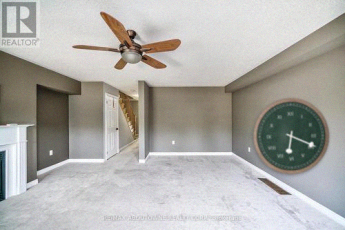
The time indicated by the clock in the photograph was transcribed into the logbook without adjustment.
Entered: 6:19
